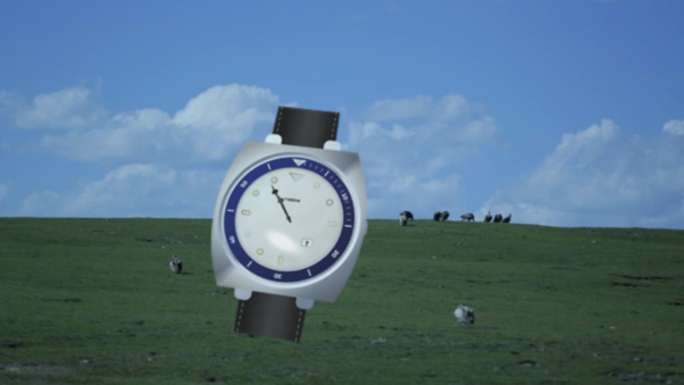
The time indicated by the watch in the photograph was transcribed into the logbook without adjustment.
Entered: 10:54
